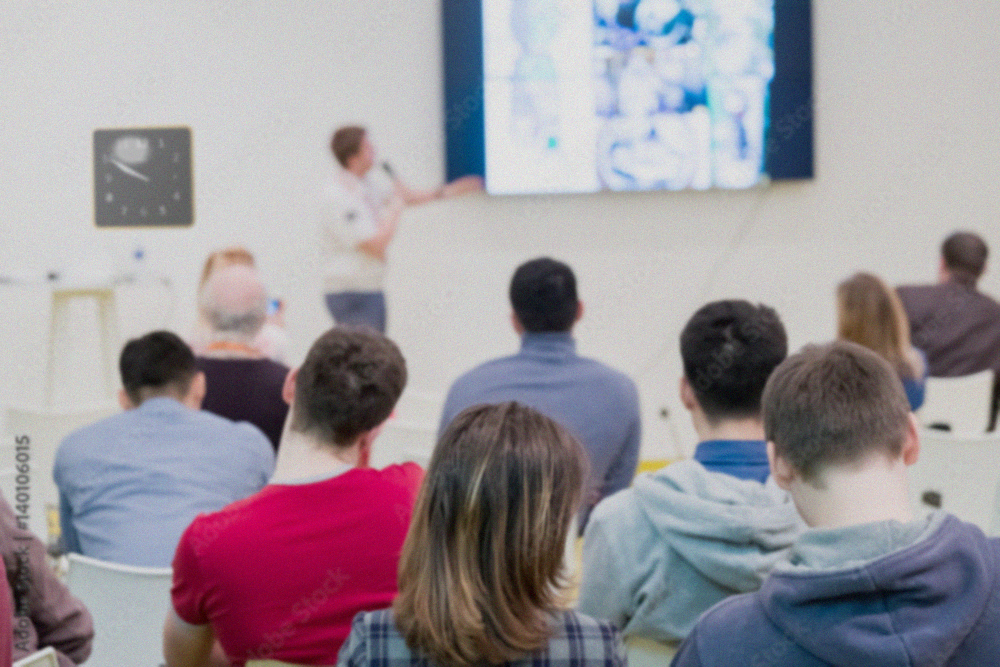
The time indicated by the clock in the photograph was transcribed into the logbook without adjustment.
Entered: 9:50
